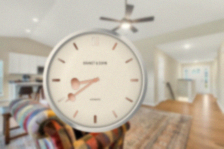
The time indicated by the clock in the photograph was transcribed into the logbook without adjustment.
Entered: 8:39
